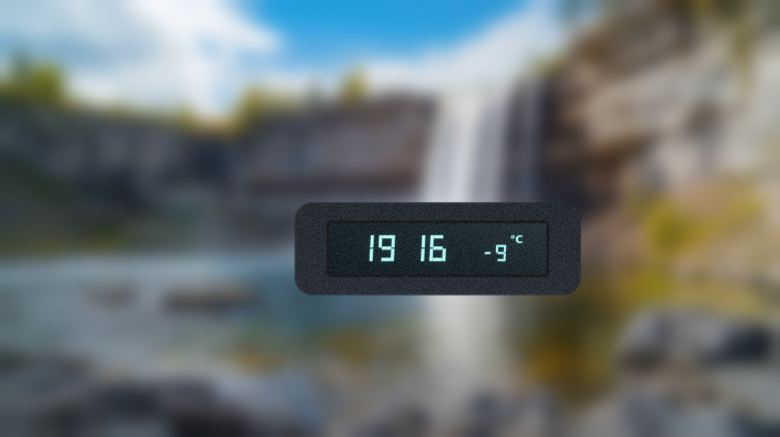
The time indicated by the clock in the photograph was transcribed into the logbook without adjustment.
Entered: 19:16
